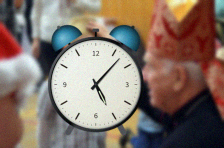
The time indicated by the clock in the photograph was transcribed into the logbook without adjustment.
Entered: 5:07
